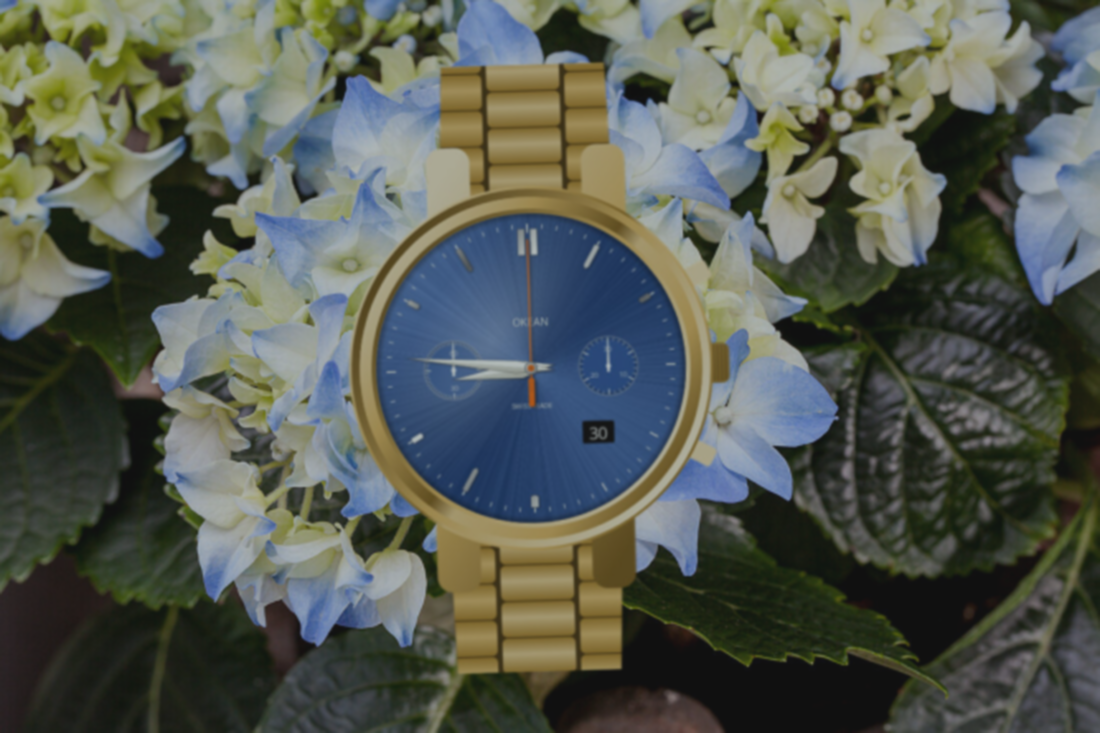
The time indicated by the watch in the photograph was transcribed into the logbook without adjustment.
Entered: 8:46
